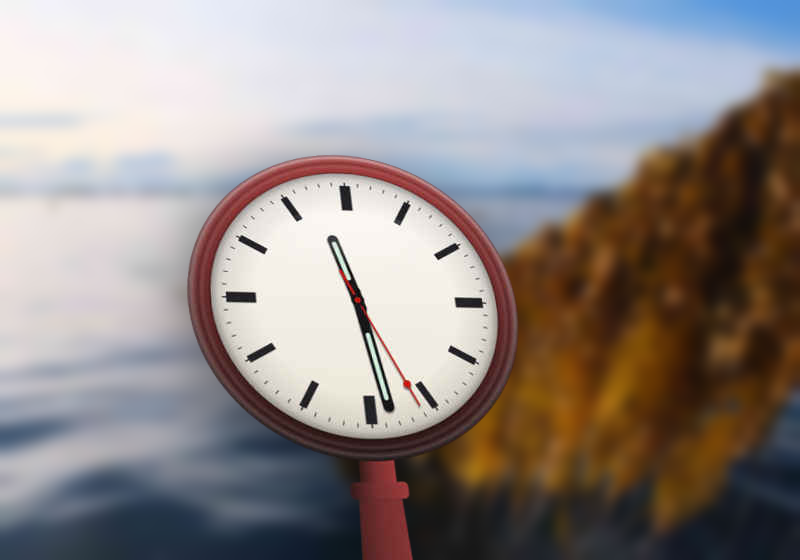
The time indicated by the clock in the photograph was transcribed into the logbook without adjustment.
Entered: 11:28:26
